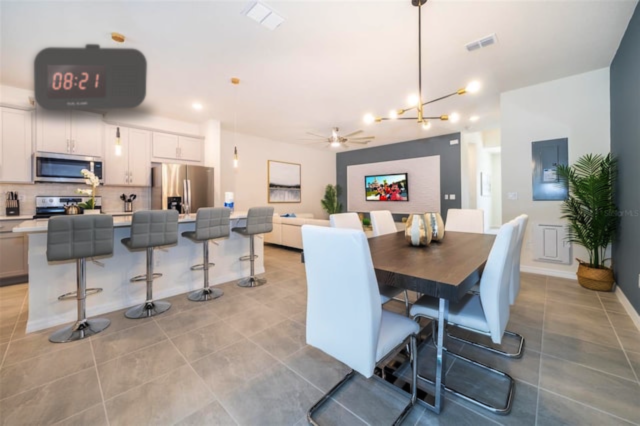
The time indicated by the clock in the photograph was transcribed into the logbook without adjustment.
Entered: 8:21
